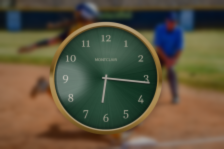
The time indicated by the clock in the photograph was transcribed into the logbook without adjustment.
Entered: 6:16
